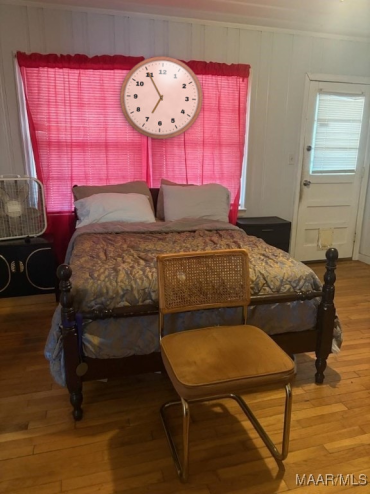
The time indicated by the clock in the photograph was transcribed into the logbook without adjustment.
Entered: 6:55
